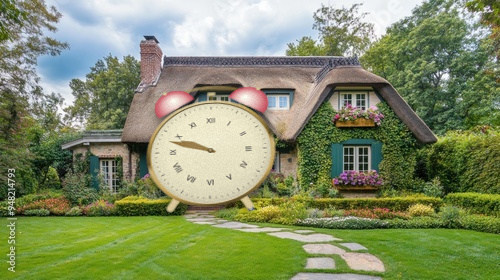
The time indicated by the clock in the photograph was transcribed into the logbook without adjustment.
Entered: 9:48
